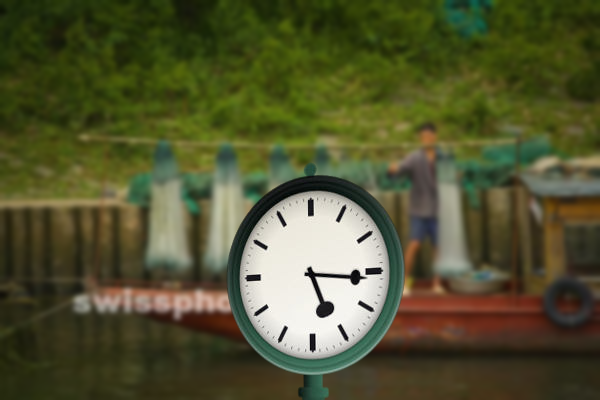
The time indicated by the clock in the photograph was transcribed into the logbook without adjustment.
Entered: 5:16
